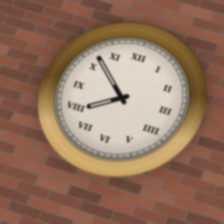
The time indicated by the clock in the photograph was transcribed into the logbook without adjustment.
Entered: 7:52
